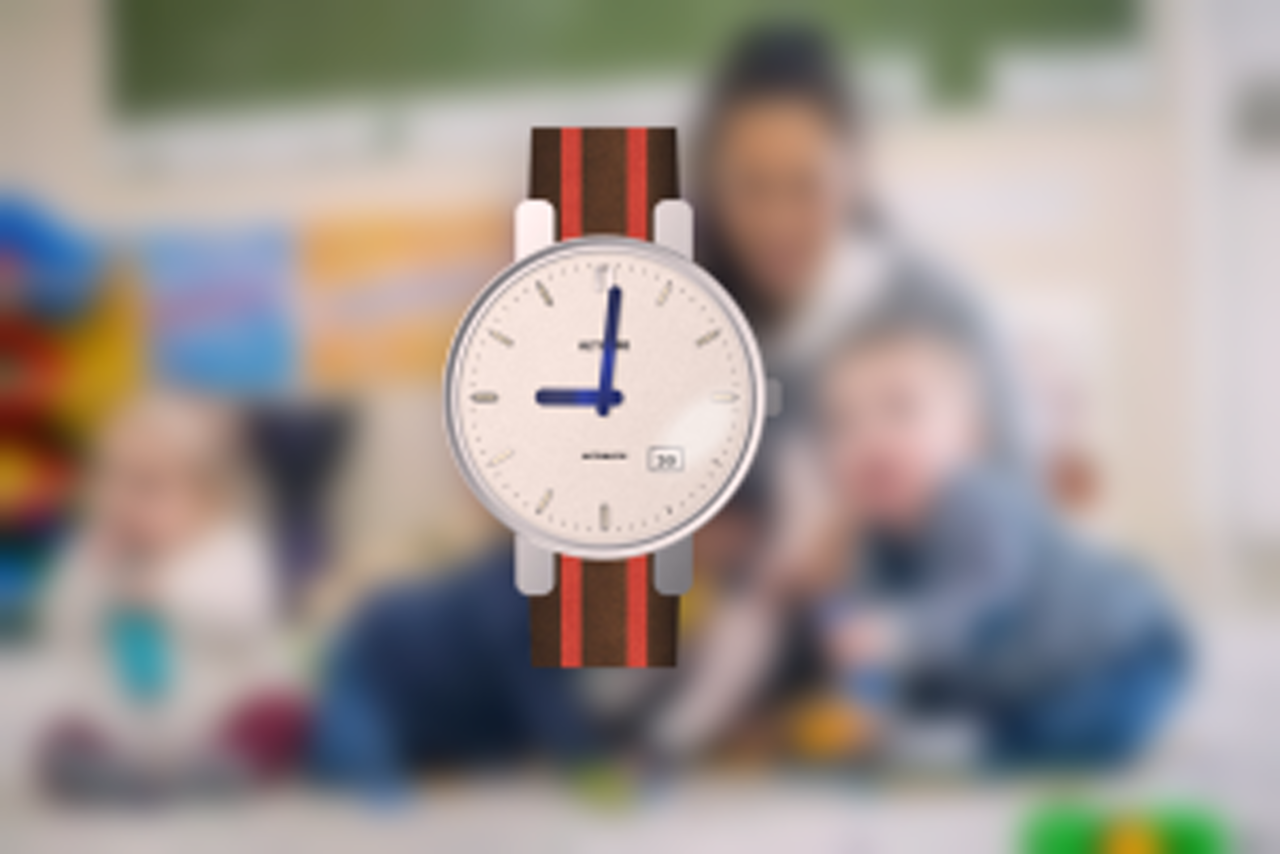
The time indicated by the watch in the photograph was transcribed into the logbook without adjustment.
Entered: 9:01
